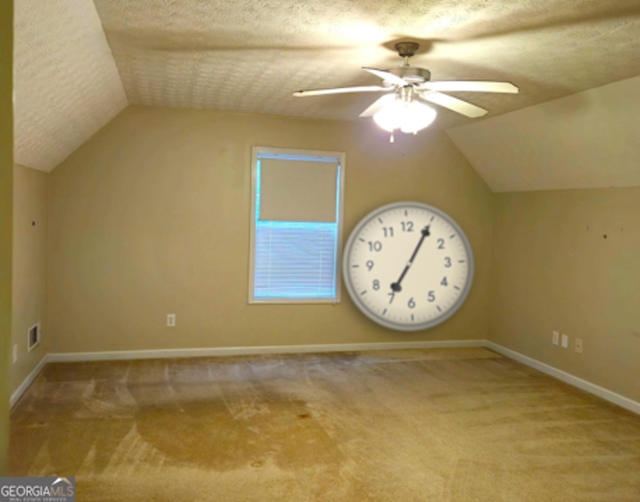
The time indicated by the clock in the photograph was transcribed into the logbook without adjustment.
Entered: 7:05
